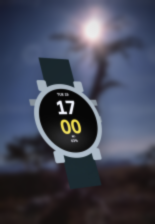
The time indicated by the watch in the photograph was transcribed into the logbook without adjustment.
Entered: 17:00
